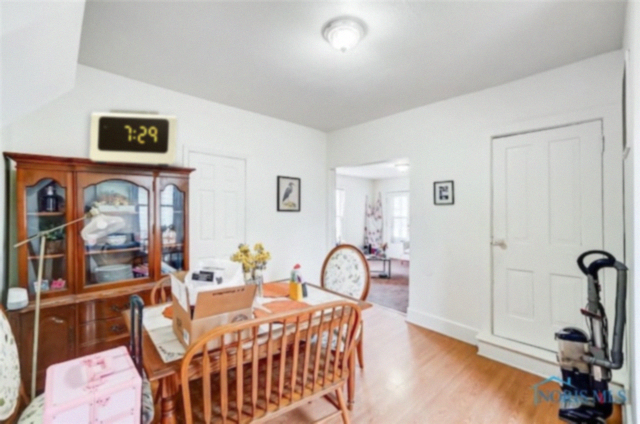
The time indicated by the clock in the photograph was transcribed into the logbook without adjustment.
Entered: 7:29
